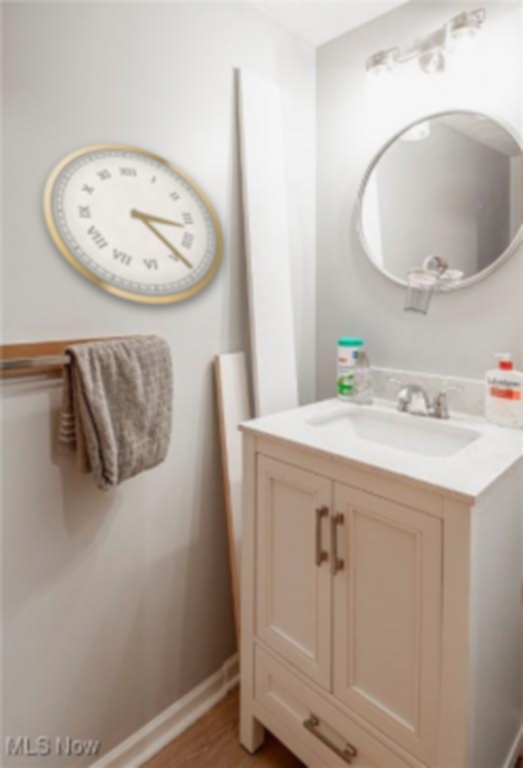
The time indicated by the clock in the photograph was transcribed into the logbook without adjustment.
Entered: 3:24
